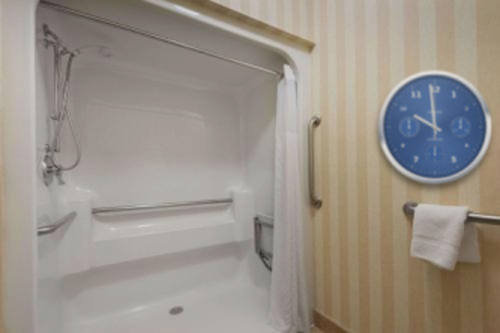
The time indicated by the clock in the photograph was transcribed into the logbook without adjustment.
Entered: 9:59
